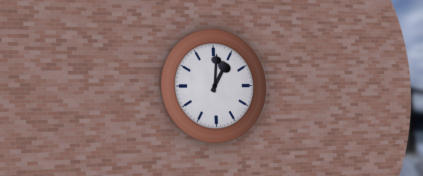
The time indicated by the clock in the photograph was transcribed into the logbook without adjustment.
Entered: 1:01
